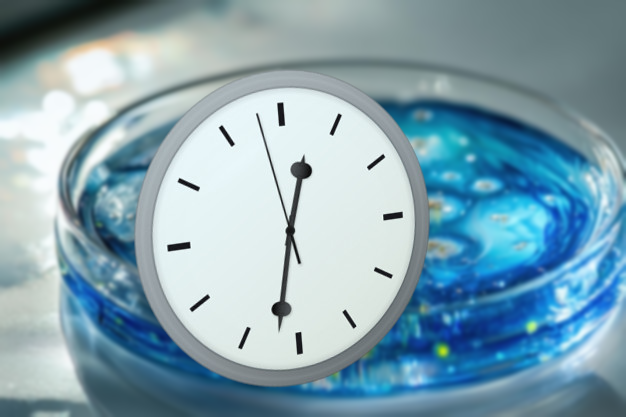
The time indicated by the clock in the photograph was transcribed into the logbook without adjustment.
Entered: 12:31:58
